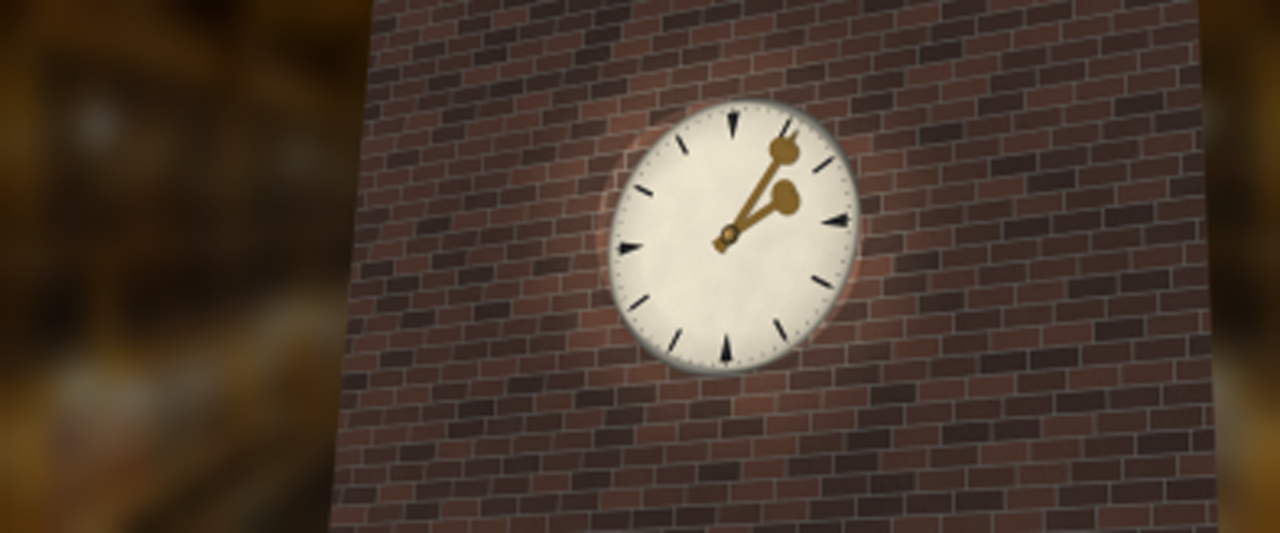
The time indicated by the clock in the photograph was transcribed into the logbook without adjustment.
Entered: 2:06
